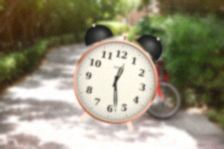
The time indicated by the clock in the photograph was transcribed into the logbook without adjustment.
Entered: 12:28
